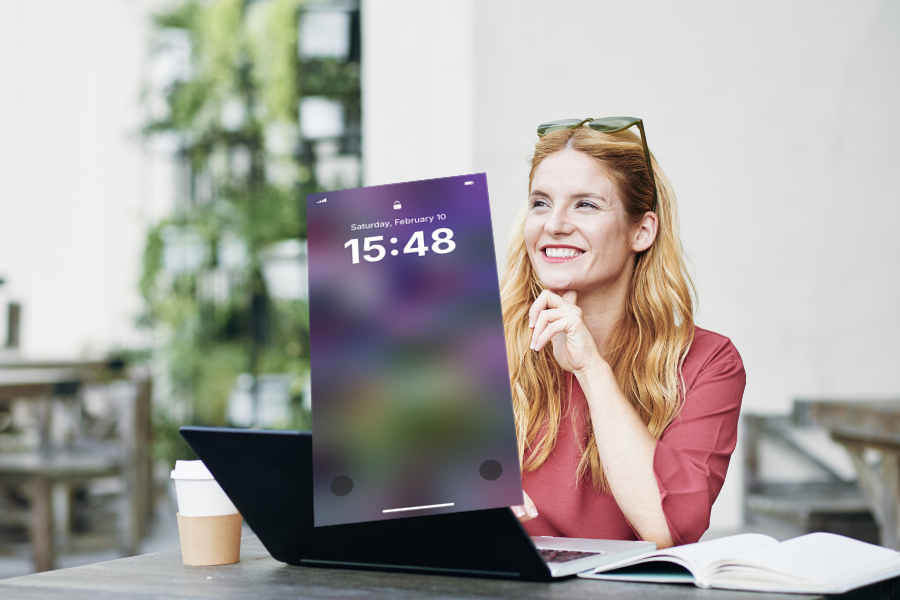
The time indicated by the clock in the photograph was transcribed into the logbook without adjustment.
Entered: 15:48
